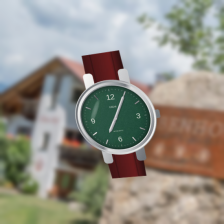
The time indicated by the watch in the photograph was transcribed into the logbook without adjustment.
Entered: 7:05
